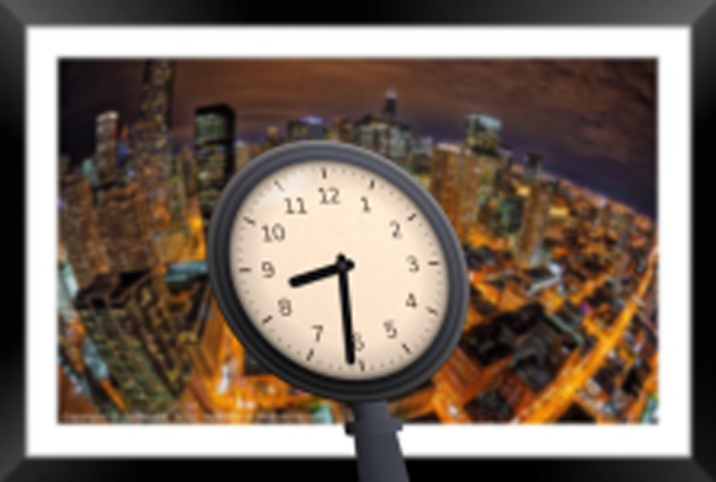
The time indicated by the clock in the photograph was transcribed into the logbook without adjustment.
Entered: 8:31
